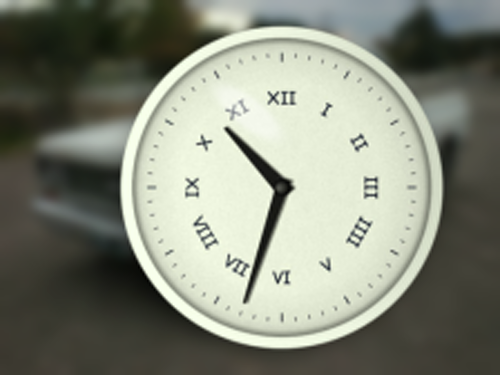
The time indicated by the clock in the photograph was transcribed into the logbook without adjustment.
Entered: 10:33
